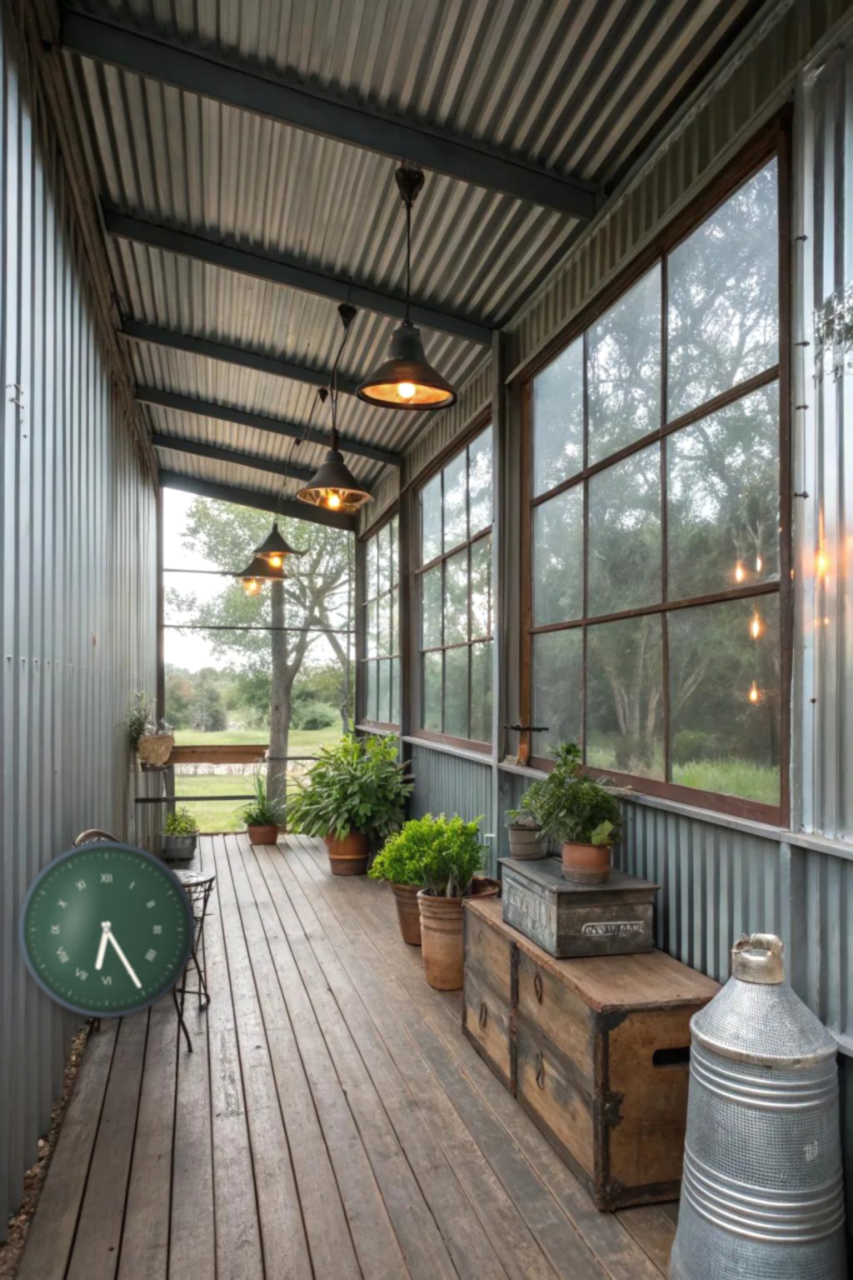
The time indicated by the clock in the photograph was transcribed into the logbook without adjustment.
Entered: 6:25
